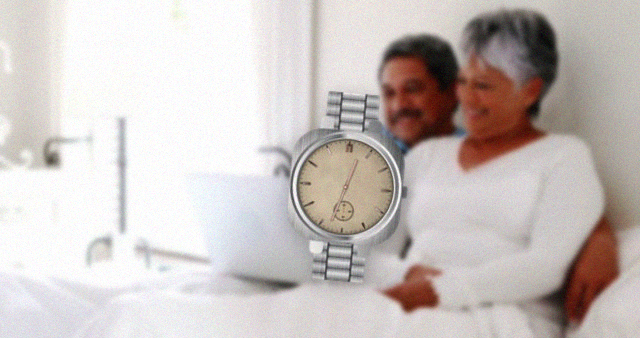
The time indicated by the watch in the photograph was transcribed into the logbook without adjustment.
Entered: 12:33
